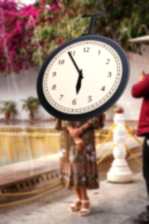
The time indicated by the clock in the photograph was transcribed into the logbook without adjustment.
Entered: 5:54
